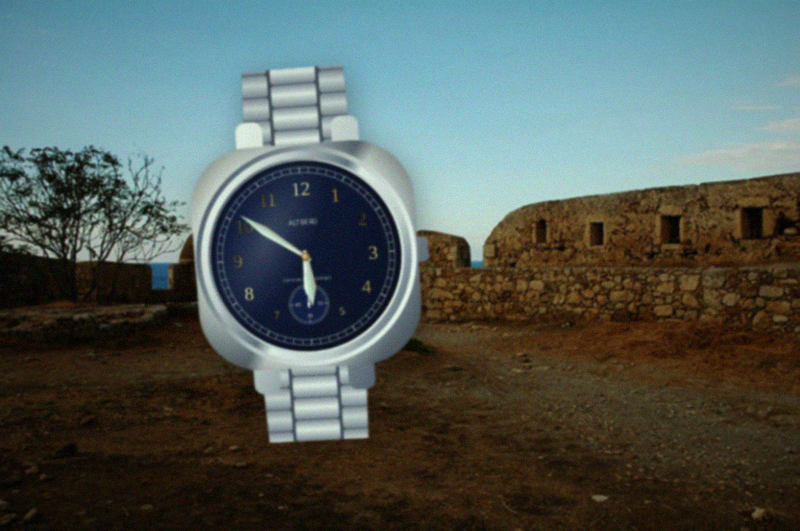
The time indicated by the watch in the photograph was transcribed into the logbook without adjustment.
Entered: 5:51
